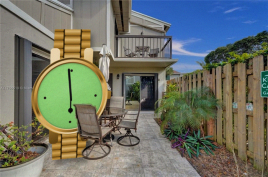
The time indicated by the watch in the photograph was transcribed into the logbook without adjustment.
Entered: 5:59
